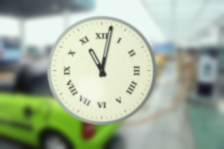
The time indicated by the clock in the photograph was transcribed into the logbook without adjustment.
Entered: 11:02
